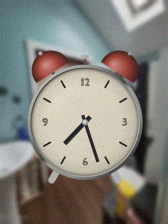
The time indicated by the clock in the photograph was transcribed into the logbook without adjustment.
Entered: 7:27
